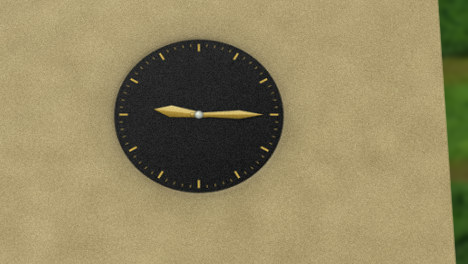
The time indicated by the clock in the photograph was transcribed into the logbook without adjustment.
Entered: 9:15
